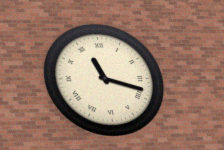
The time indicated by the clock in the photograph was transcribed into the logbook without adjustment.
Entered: 11:18
